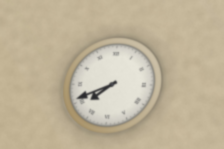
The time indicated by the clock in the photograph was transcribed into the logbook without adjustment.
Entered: 7:41
